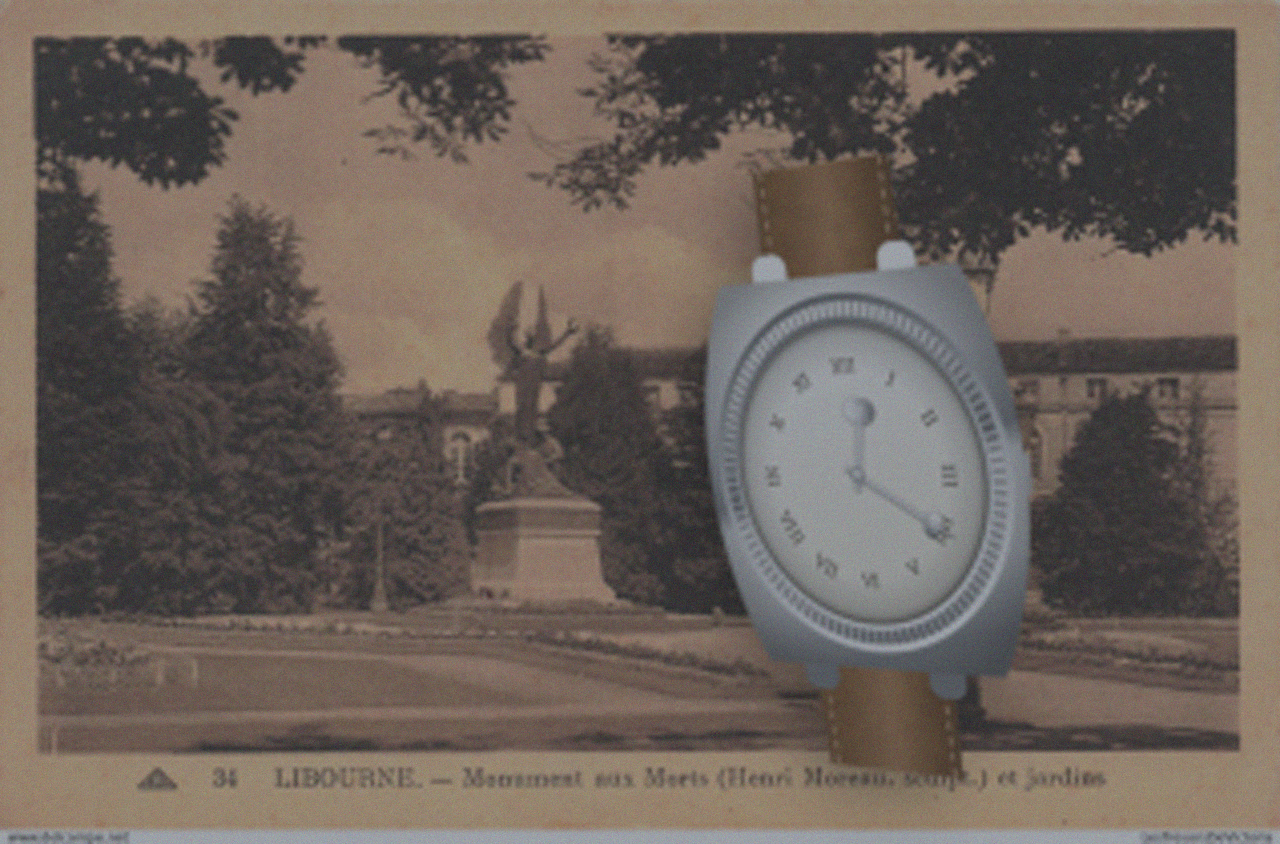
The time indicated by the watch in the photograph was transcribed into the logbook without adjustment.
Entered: 12:20
